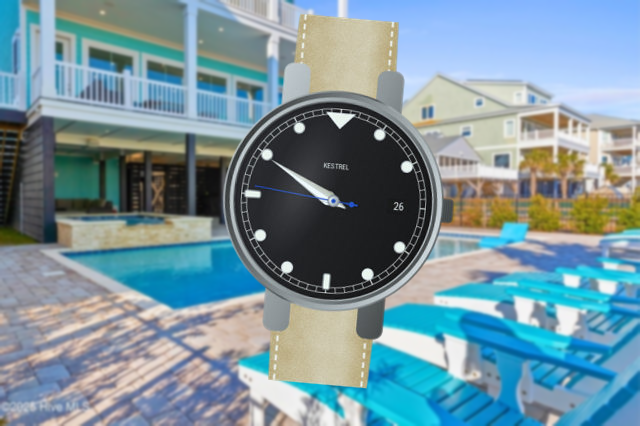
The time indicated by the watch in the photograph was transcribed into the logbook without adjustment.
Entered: 9:49:46
